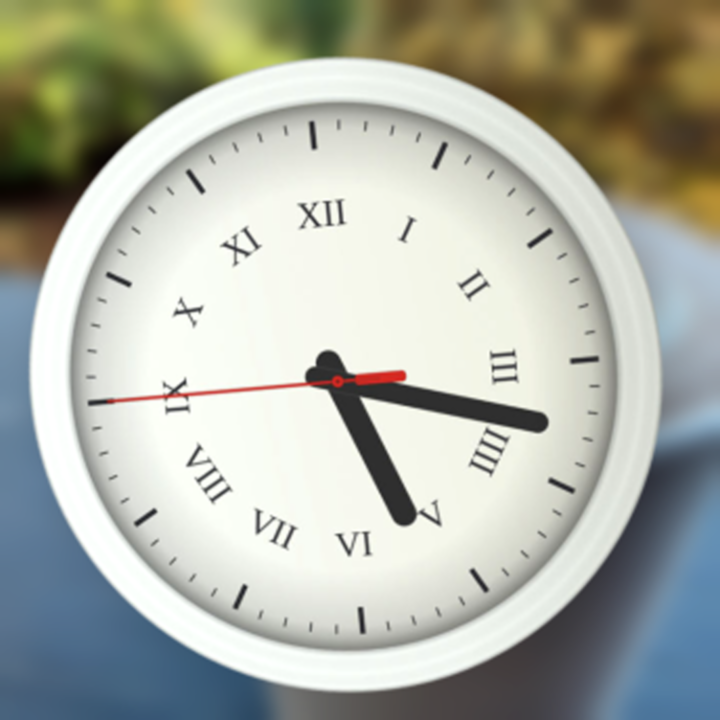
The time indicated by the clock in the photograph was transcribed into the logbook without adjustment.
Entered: 5:17:45
